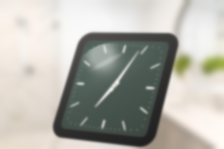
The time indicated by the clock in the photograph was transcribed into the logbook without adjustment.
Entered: 7:04
